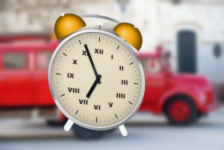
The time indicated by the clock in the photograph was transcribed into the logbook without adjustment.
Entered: 6:56
